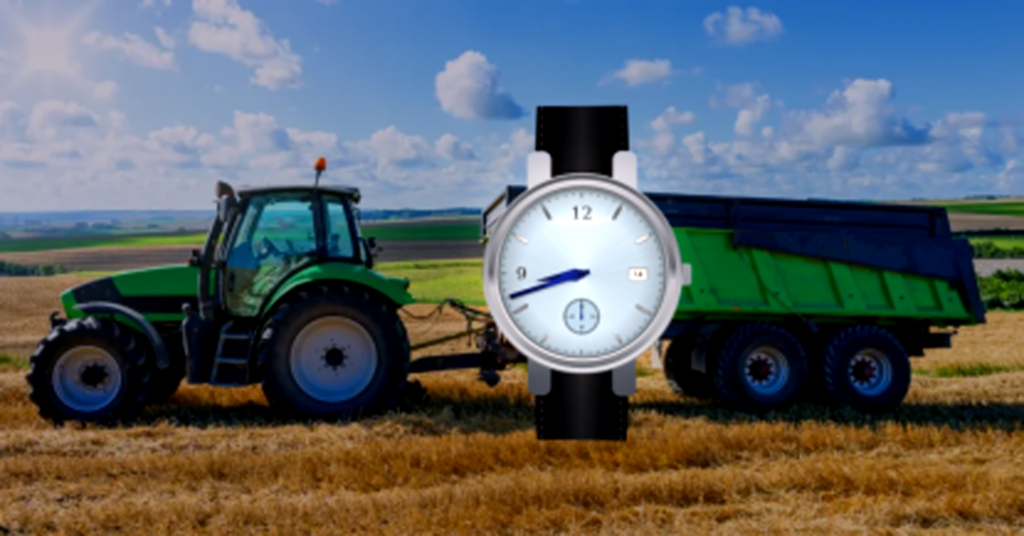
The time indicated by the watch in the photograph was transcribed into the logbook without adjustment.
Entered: 8:42
